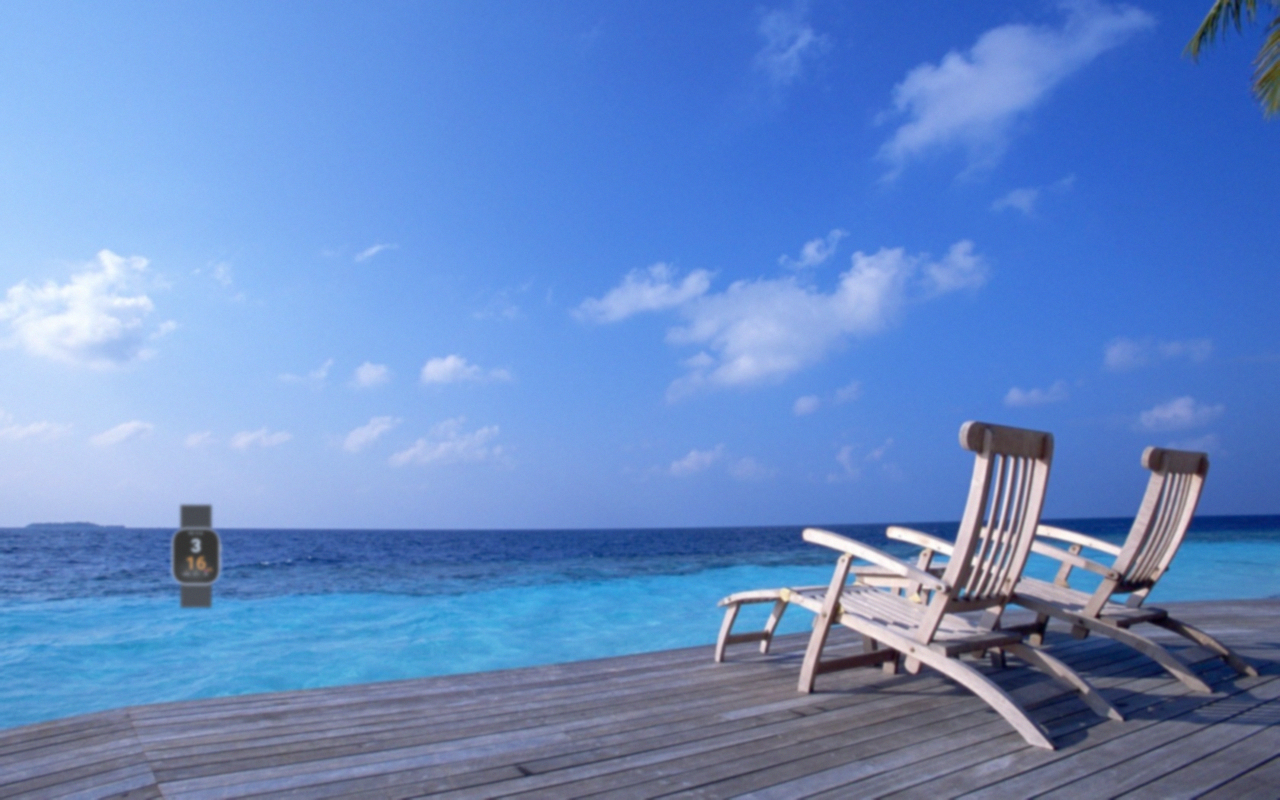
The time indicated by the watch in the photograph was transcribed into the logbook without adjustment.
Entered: 3:16
